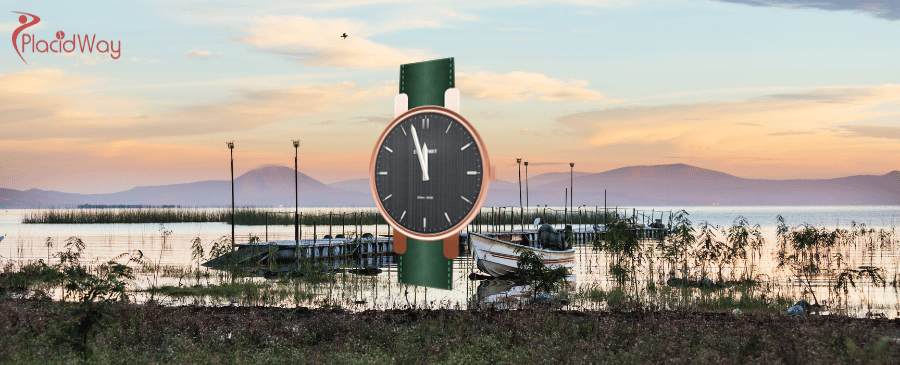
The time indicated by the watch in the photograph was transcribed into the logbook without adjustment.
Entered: 11:57
